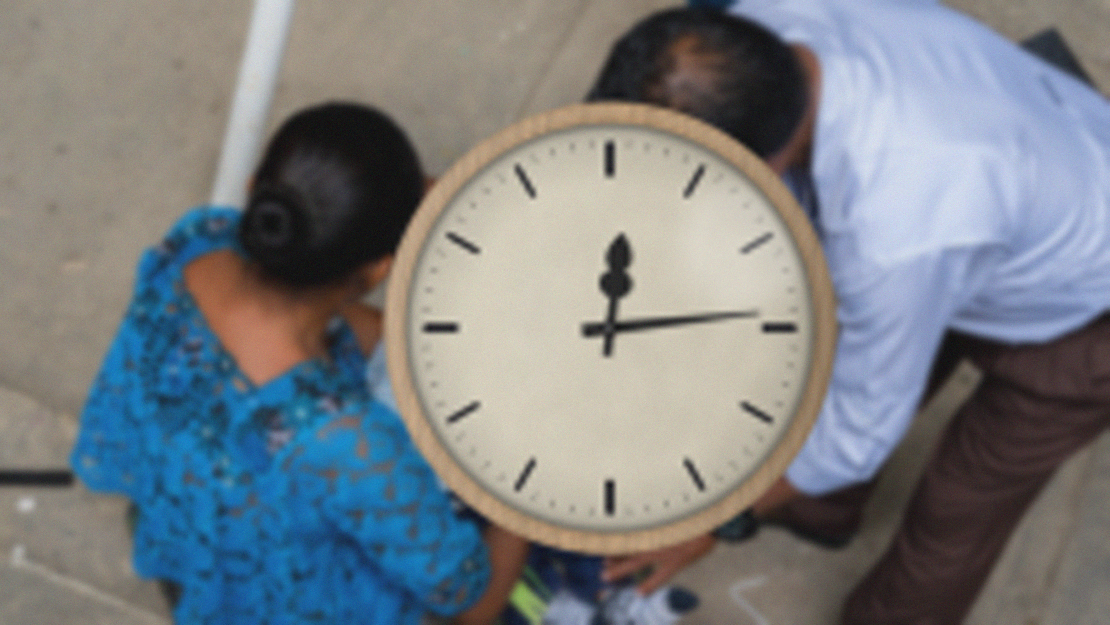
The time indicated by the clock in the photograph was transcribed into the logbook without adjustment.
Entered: 12:14
